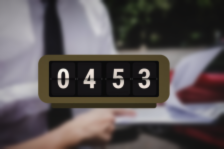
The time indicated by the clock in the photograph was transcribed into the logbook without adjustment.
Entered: 4:53
